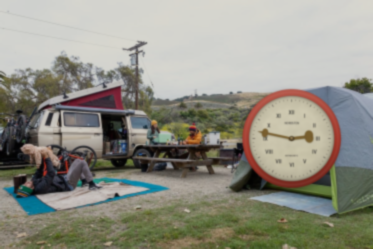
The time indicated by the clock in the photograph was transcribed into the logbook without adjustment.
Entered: 2:47
